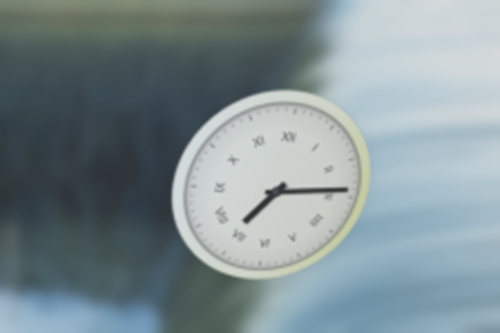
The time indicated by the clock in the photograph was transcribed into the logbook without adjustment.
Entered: 7:14
